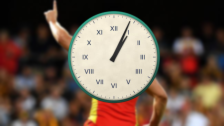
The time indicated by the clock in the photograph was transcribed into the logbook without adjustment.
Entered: 1:04
